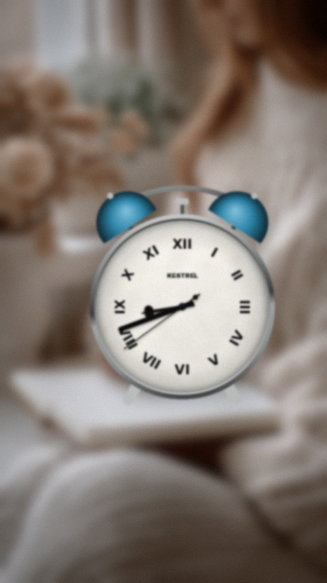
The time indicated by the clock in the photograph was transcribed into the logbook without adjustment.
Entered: 8:41:39
